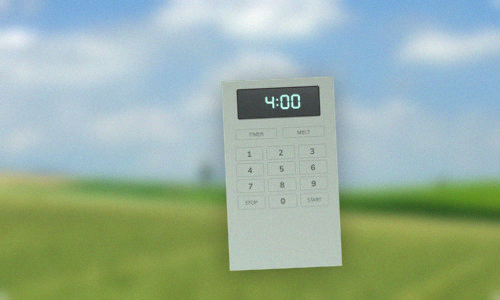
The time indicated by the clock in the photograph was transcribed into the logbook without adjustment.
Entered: 4:00
